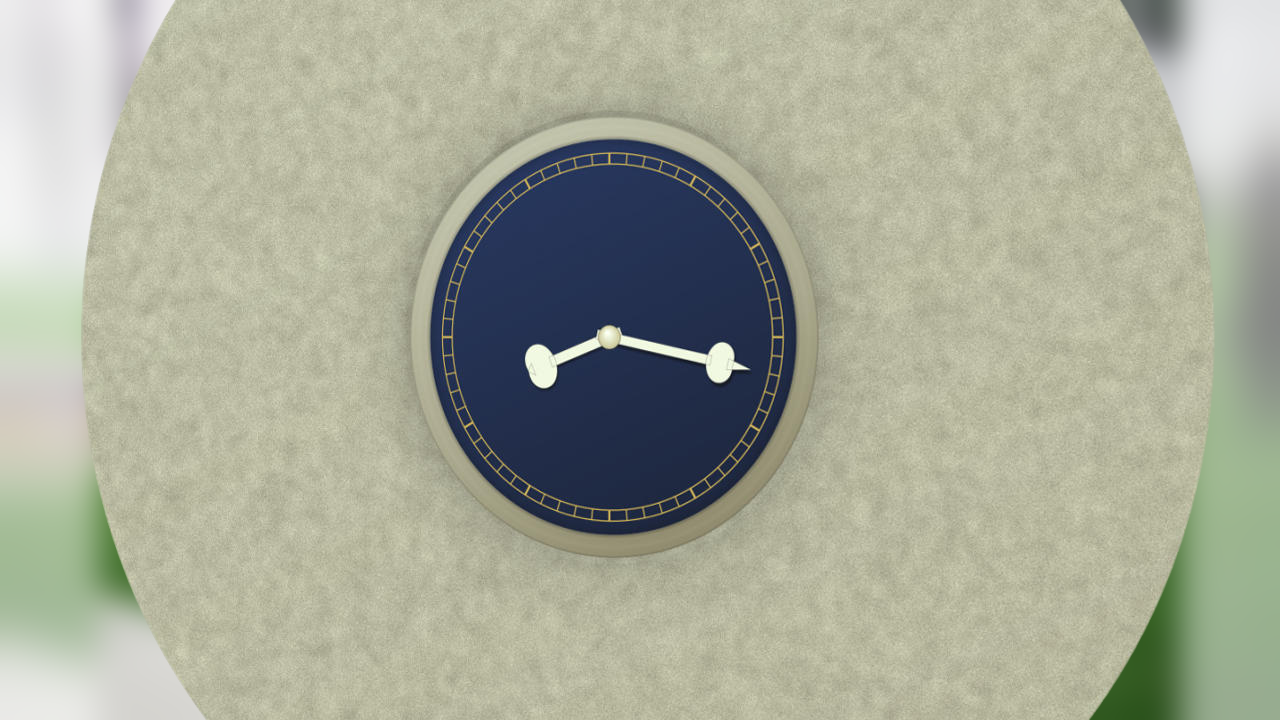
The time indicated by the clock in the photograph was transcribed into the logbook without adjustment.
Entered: 8:17
